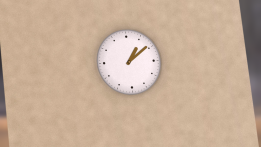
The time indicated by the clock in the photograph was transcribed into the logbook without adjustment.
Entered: 1:09
